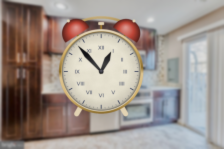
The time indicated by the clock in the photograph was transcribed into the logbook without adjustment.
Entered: 12:53
